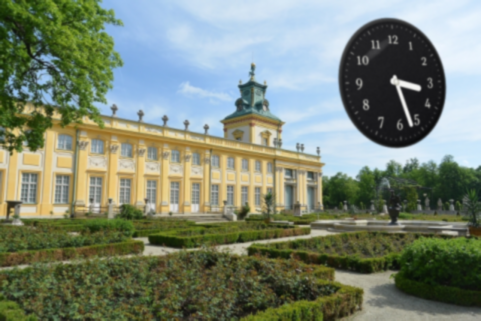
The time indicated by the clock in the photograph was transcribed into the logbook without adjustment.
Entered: 3:27
